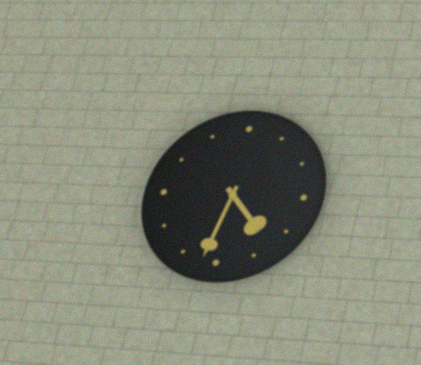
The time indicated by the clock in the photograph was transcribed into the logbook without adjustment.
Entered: 4:32
